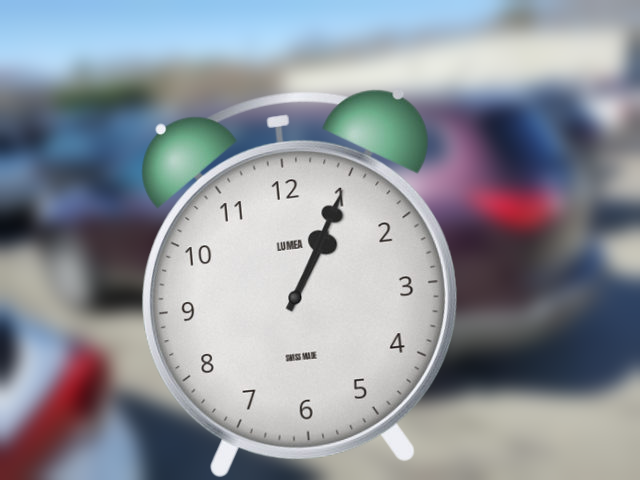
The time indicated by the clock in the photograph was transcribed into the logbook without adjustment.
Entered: 1:05
